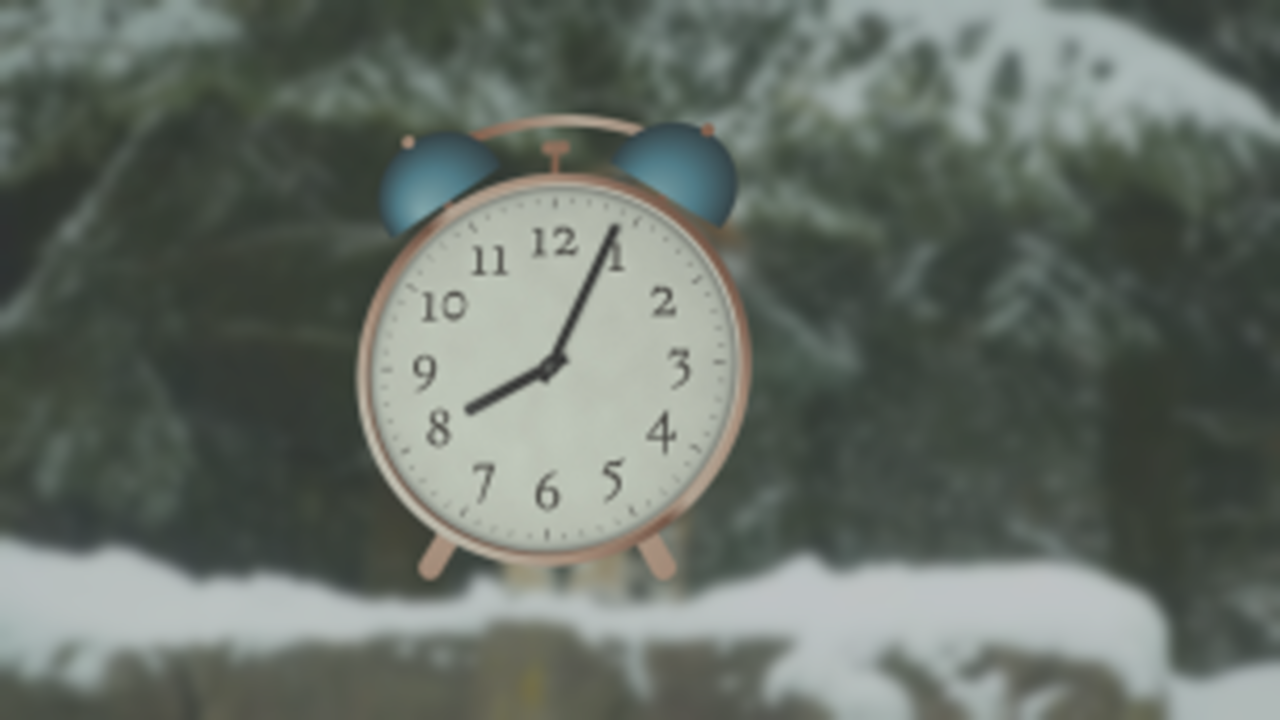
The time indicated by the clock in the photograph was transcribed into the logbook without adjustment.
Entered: 8:04
